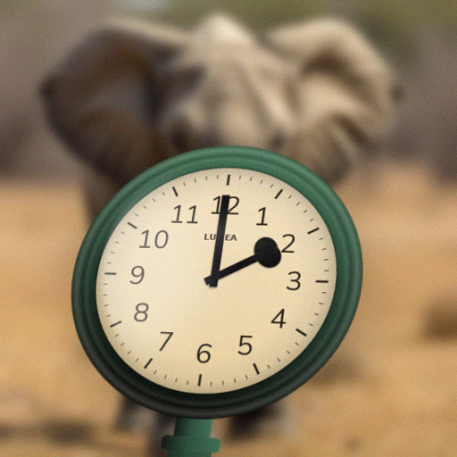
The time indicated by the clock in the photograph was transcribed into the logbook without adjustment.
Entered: 2:00
